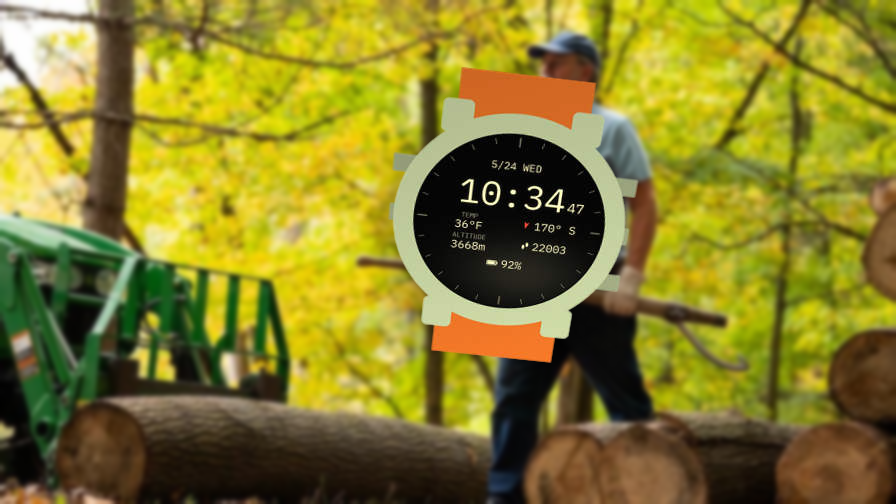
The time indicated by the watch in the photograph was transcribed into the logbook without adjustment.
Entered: 10:34:47
